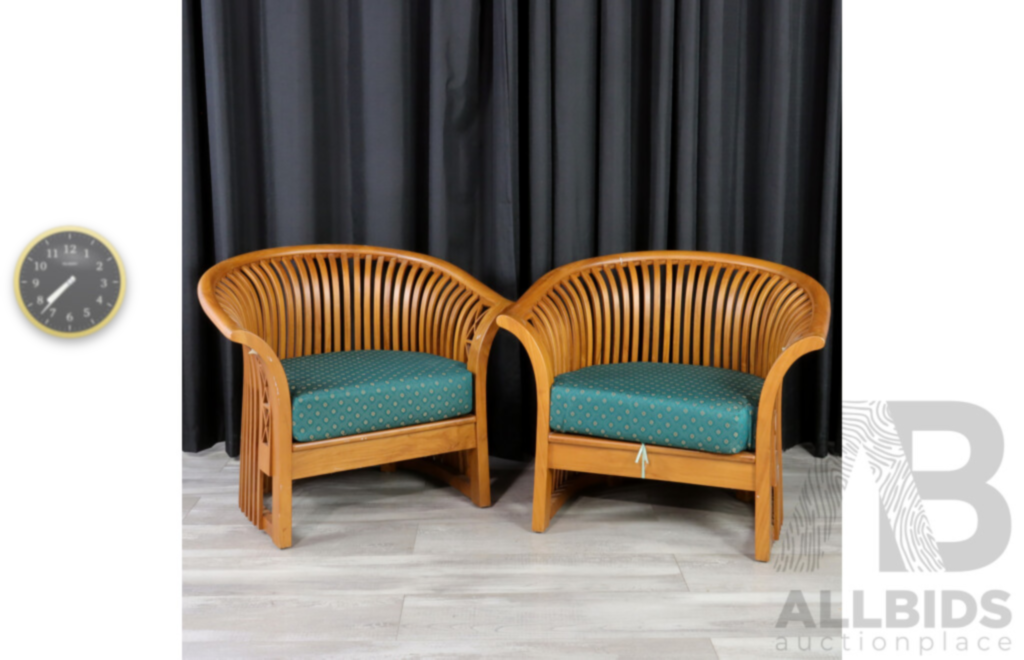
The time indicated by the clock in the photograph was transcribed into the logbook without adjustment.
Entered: 7:37
